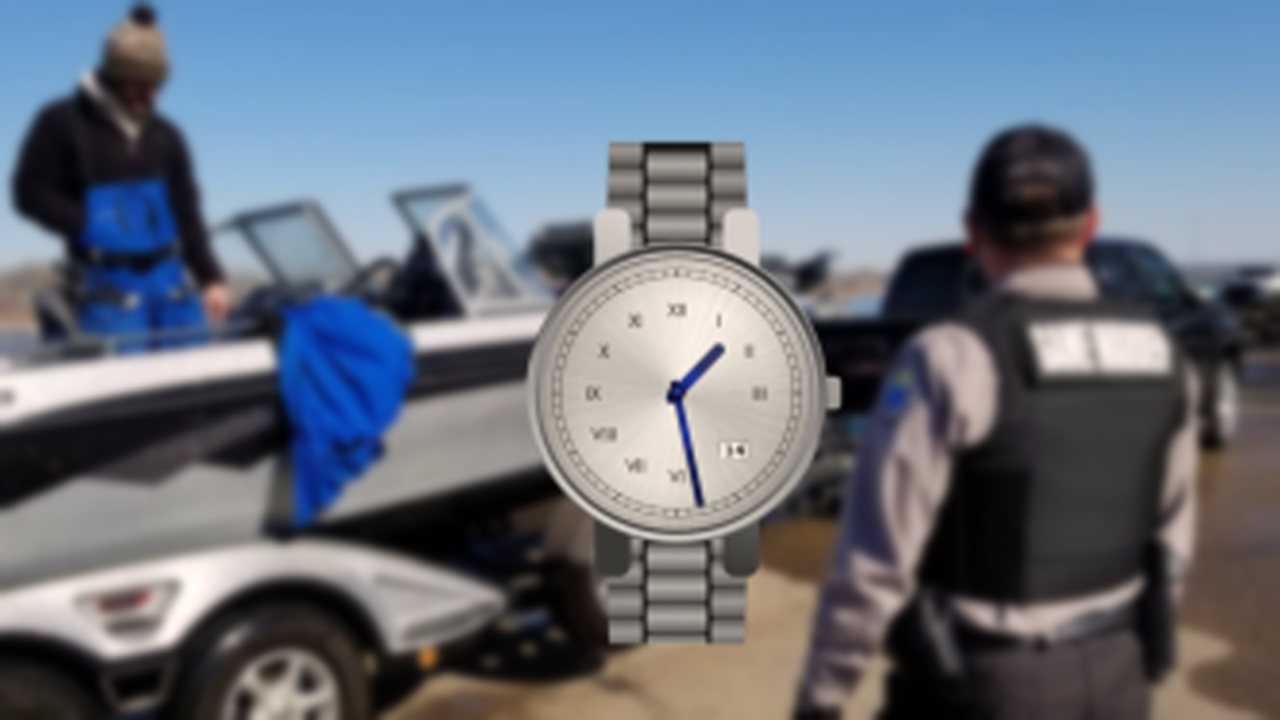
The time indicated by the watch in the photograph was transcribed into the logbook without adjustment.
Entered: 1:28
